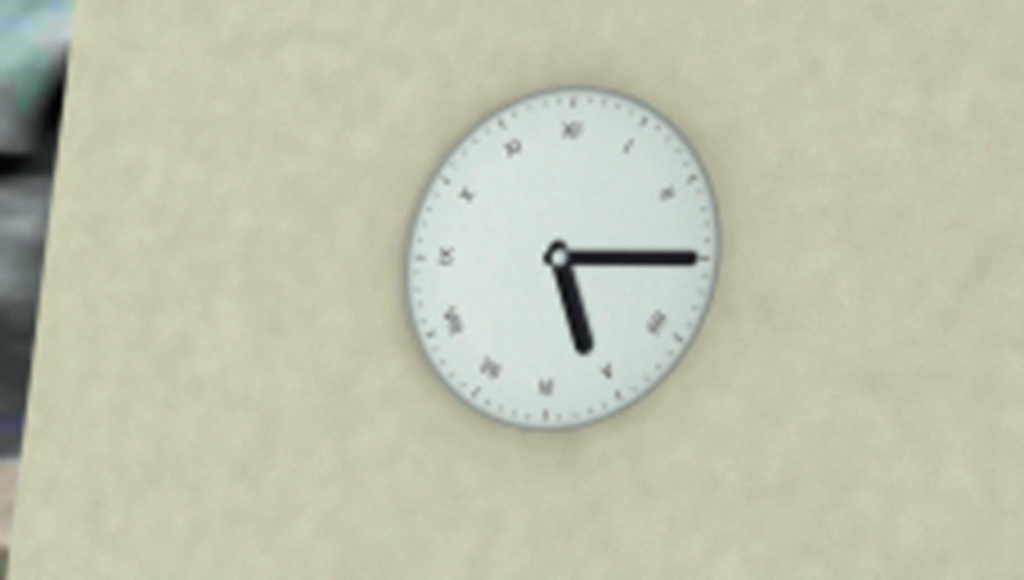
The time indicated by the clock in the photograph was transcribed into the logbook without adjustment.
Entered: 5:15
